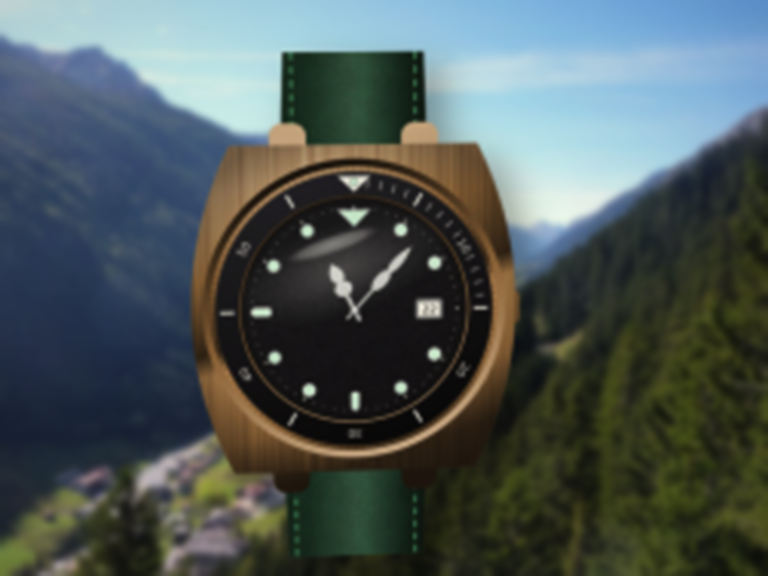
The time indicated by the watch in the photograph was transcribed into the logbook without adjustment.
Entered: 11:07
